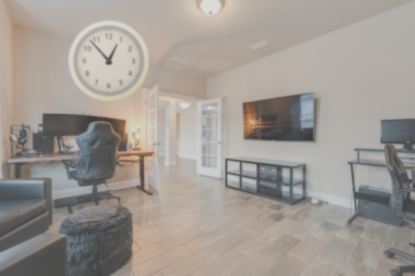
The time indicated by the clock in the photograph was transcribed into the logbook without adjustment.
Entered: 12:53
